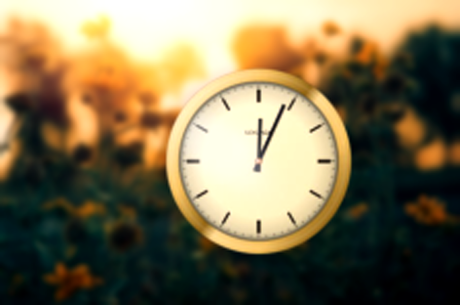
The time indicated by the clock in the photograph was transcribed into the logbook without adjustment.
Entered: 12:04
